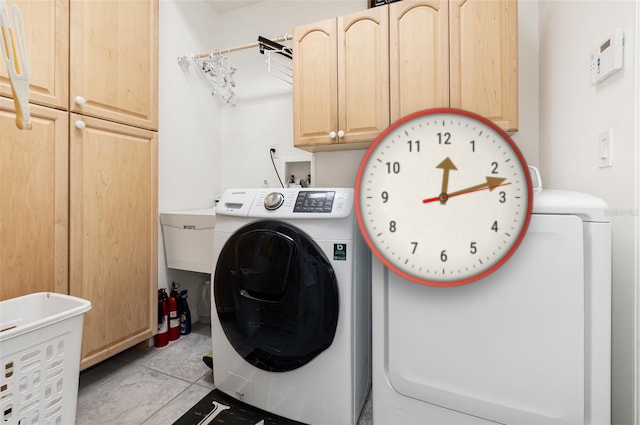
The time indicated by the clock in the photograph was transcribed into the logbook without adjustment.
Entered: 12:12:13
